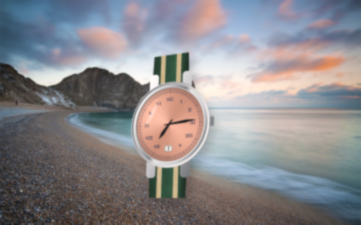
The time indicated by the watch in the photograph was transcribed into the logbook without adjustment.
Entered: 7:14
